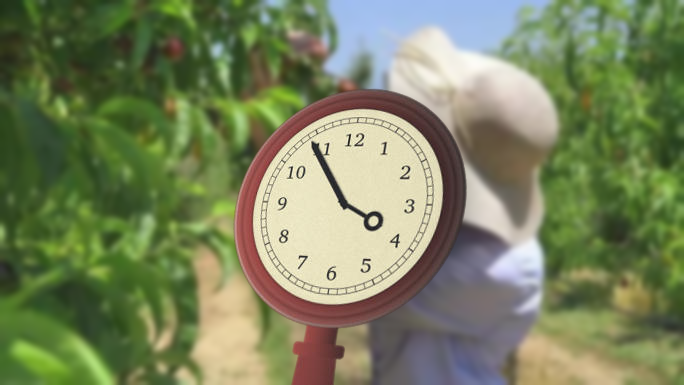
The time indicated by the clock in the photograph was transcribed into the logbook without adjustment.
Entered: 3:54
